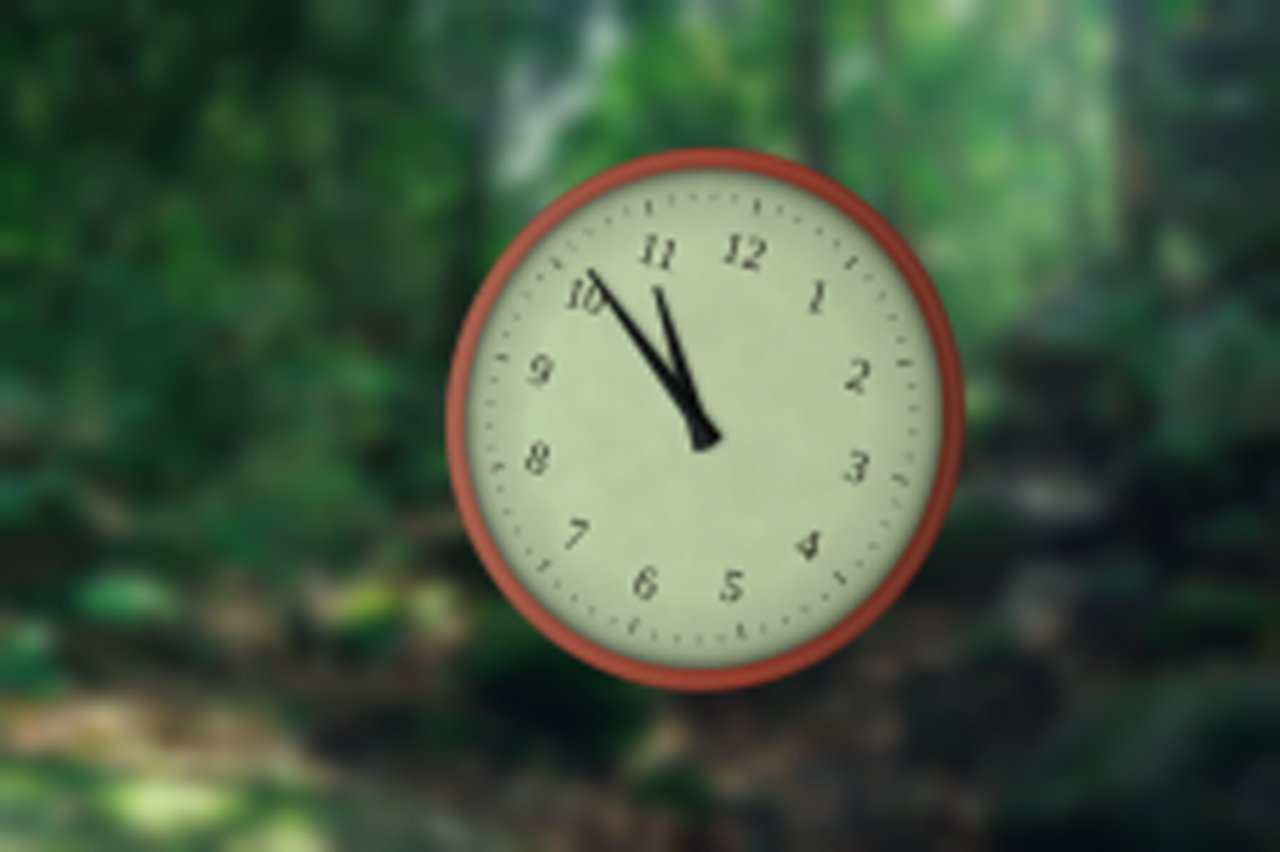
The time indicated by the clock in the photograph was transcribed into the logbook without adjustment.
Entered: 10:51
